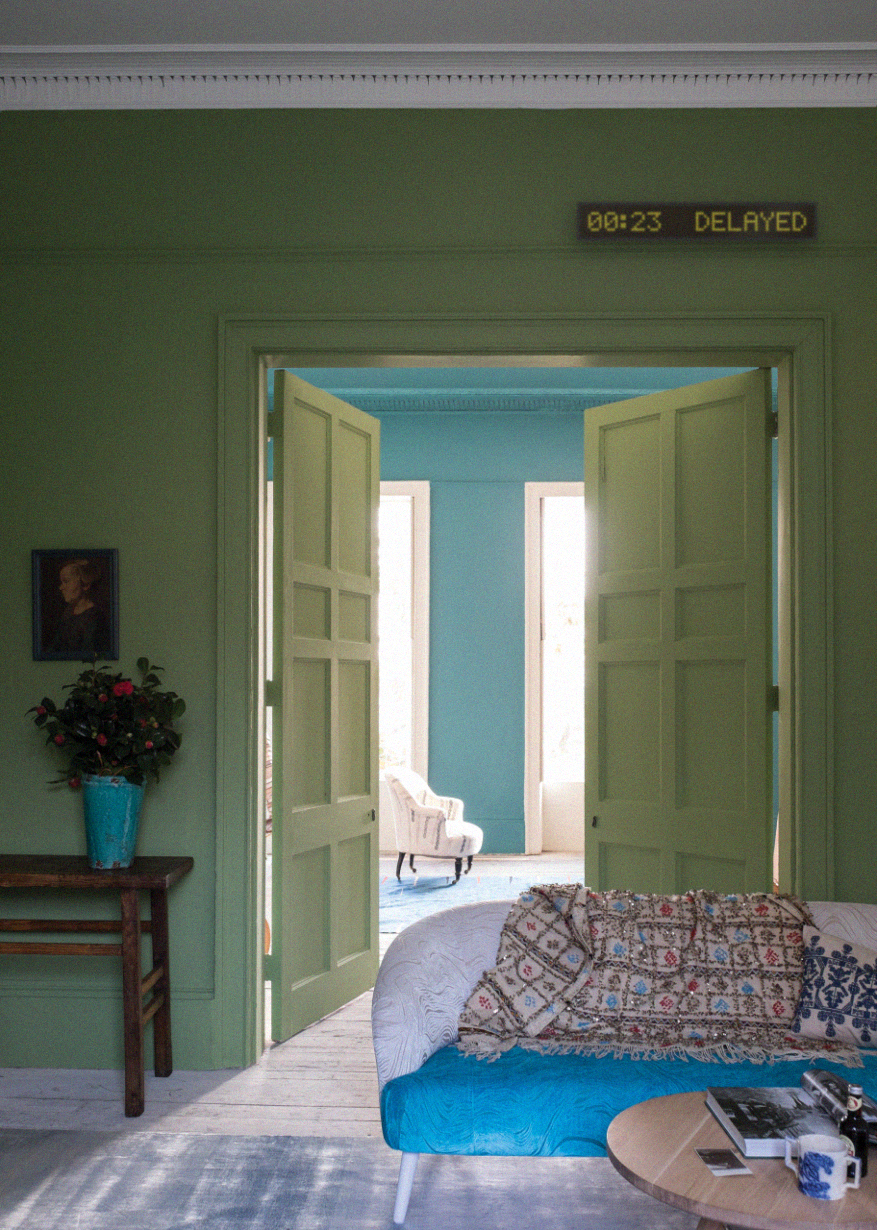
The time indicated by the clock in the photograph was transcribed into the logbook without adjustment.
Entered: 0:23
